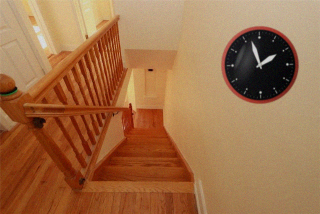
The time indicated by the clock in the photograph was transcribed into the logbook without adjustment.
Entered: 1:57
